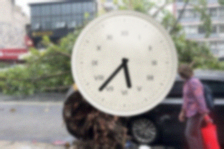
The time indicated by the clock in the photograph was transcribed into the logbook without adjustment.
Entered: 5:37
